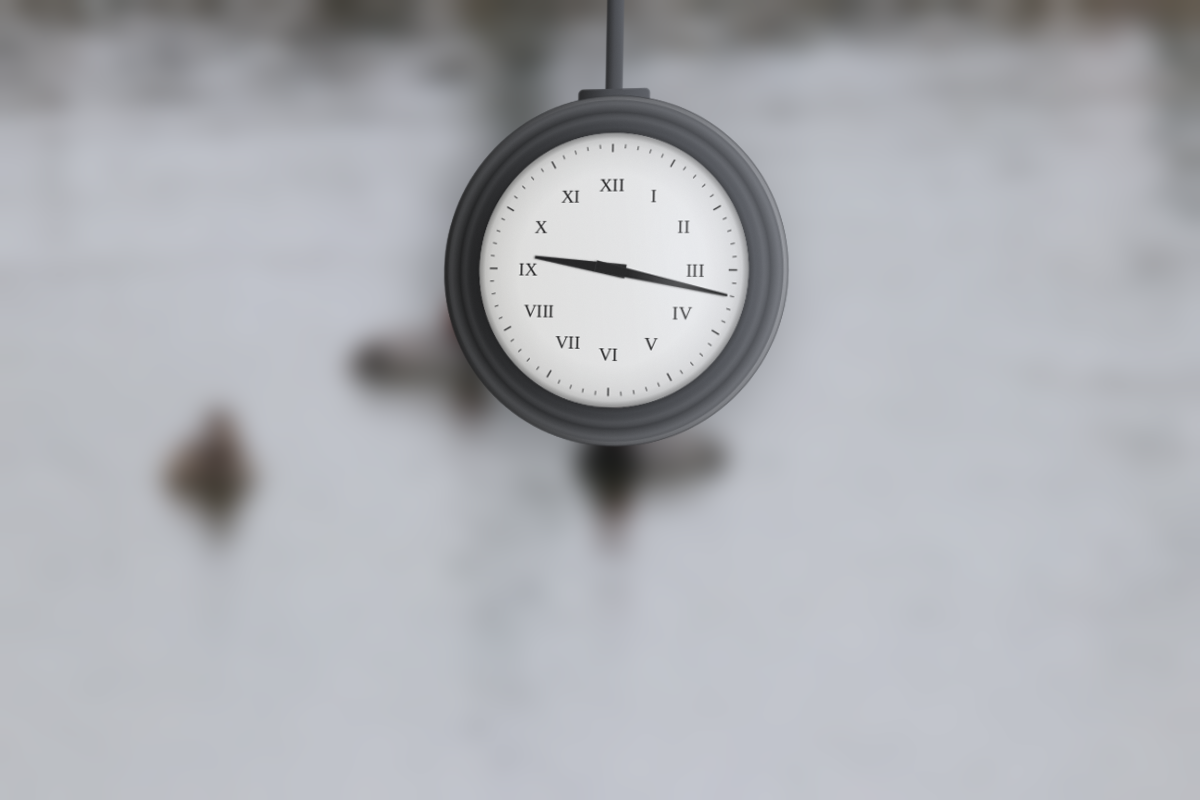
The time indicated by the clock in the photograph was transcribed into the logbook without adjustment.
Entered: 9:17
